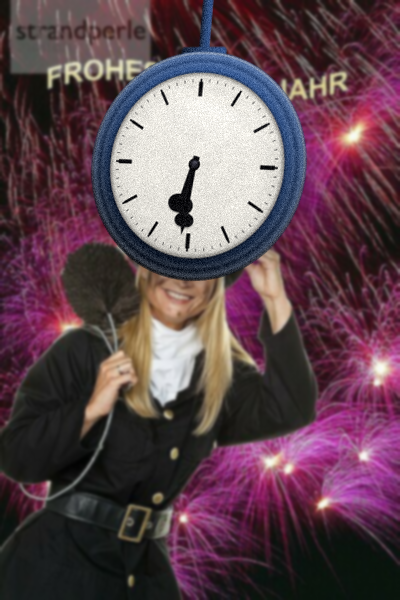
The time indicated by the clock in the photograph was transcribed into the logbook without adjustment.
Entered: 6:31
